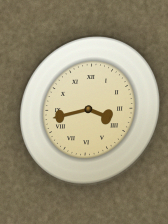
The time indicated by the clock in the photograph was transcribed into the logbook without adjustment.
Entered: 3:43
